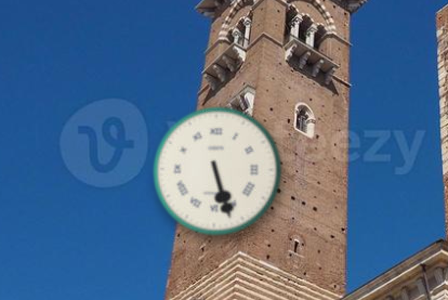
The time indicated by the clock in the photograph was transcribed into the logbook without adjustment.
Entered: 5:27
